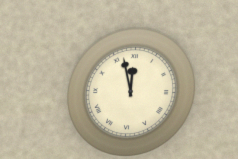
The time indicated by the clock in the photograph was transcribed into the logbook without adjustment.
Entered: 11:57
